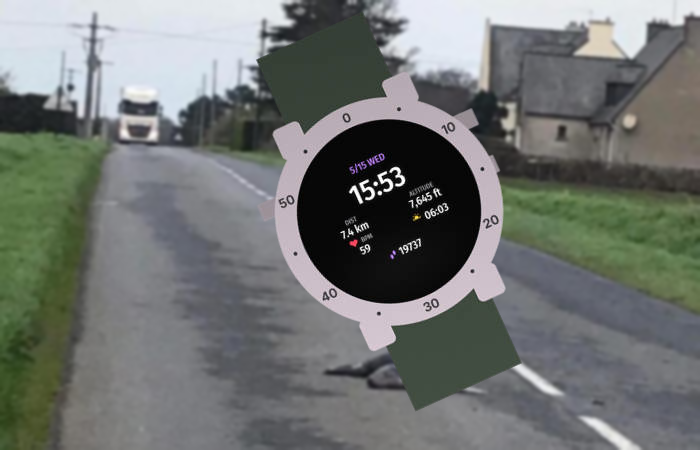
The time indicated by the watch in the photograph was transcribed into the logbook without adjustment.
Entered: 15:53
